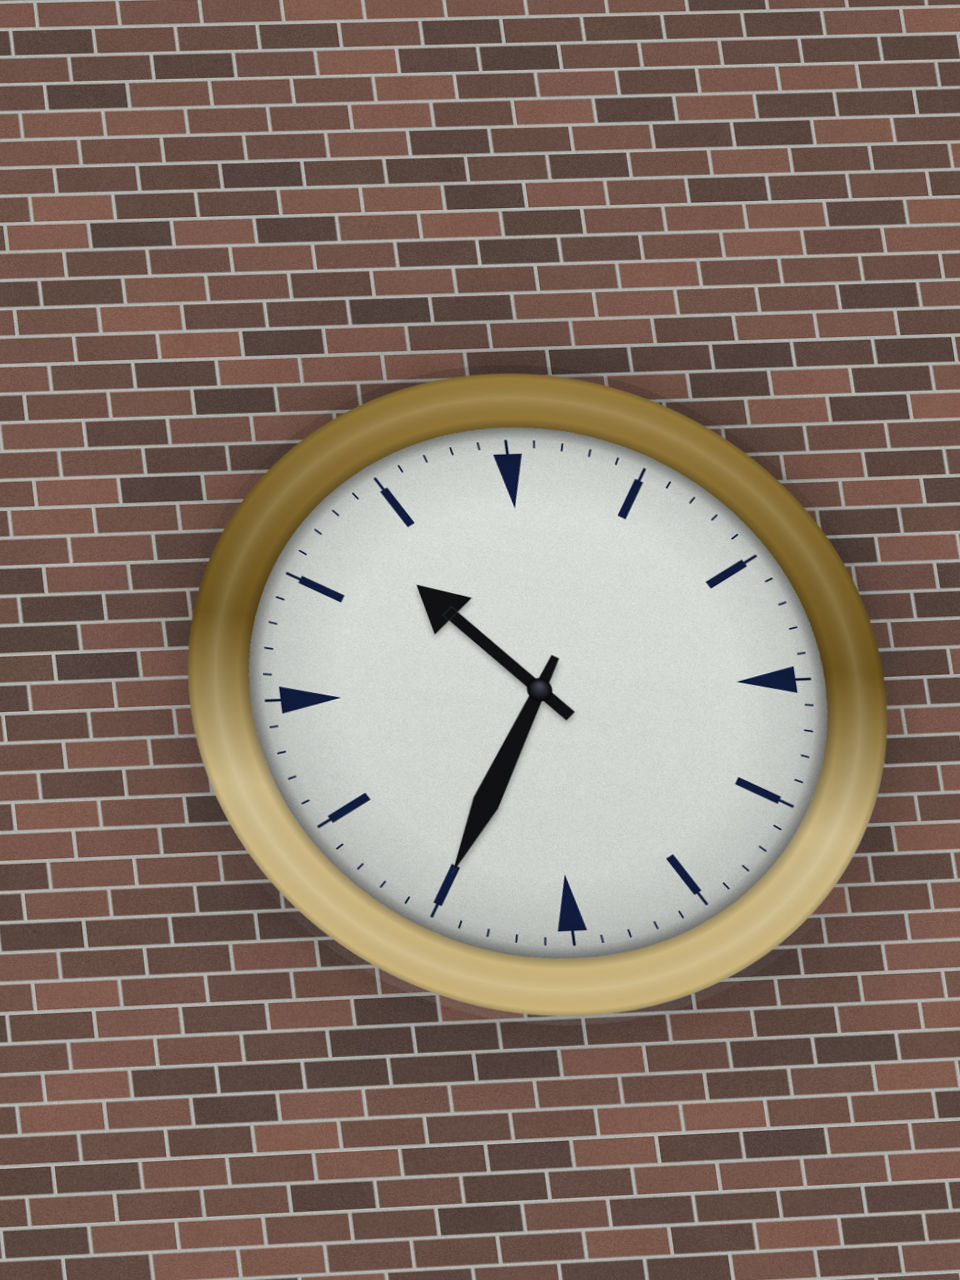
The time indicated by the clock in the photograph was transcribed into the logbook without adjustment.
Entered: 10:35
